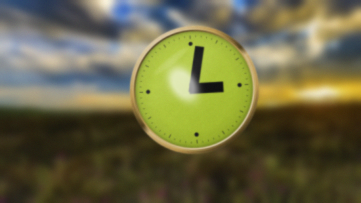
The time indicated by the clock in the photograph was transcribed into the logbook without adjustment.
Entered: 3:02
